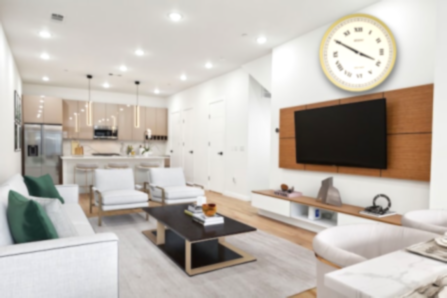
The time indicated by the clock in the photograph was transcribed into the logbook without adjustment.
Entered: 3:50
